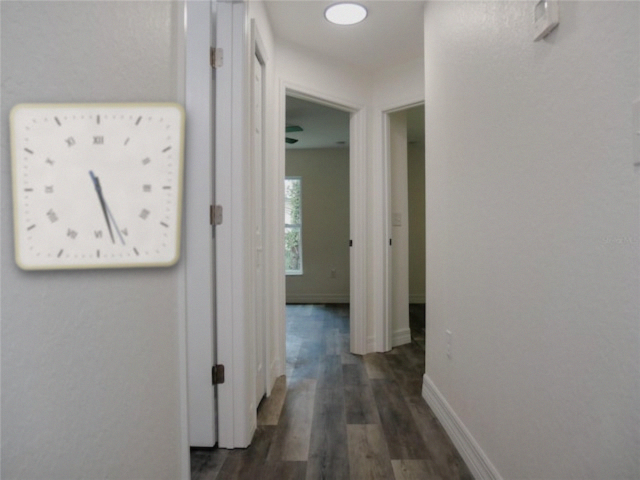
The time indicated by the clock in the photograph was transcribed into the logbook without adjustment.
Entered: 5:27:26
